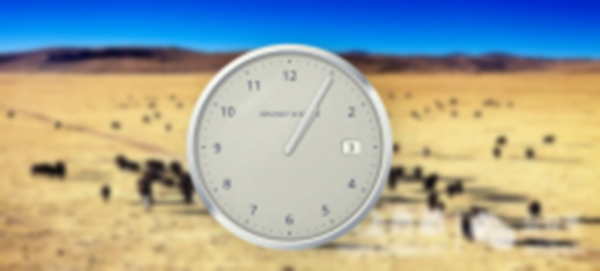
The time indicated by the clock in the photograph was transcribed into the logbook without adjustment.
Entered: 1:05
